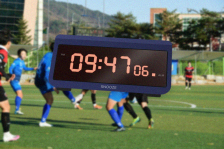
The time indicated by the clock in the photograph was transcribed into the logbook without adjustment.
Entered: 9:47:06
